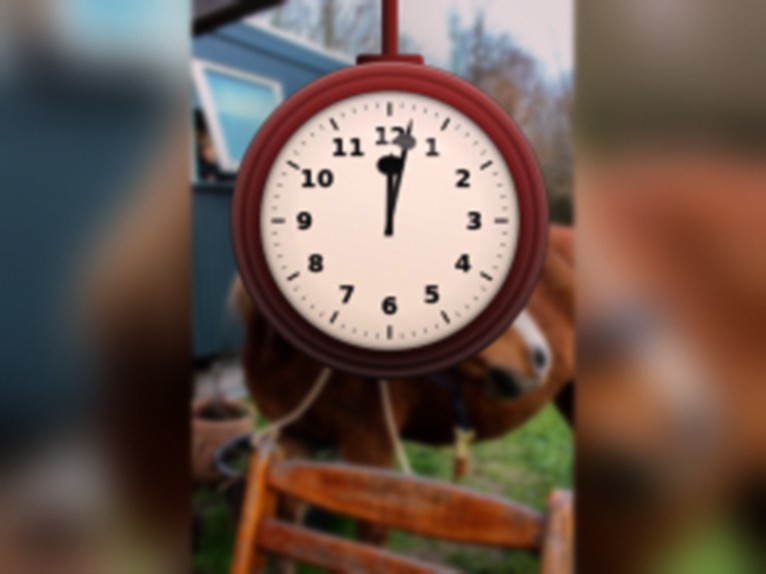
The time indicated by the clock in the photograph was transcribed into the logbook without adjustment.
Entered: 12:02
